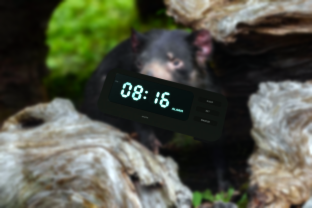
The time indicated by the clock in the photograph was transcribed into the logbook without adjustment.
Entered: 8:16
